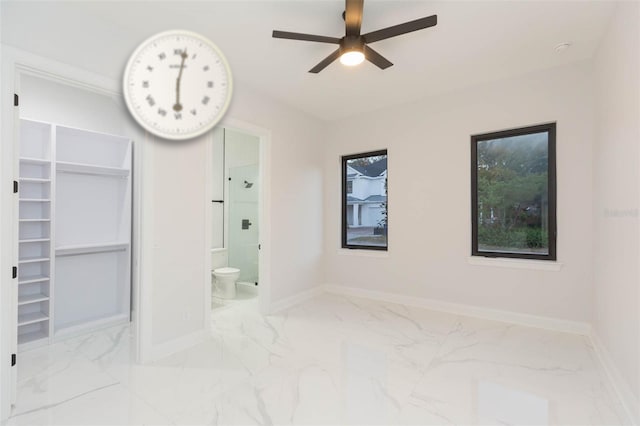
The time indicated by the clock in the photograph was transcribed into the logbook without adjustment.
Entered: 6:02
